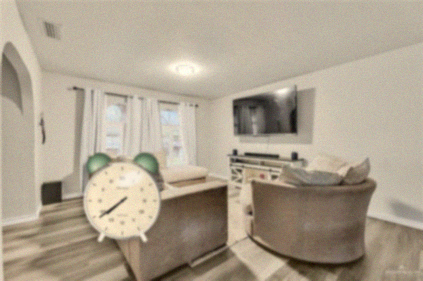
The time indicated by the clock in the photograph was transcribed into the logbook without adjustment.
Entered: 7:39
